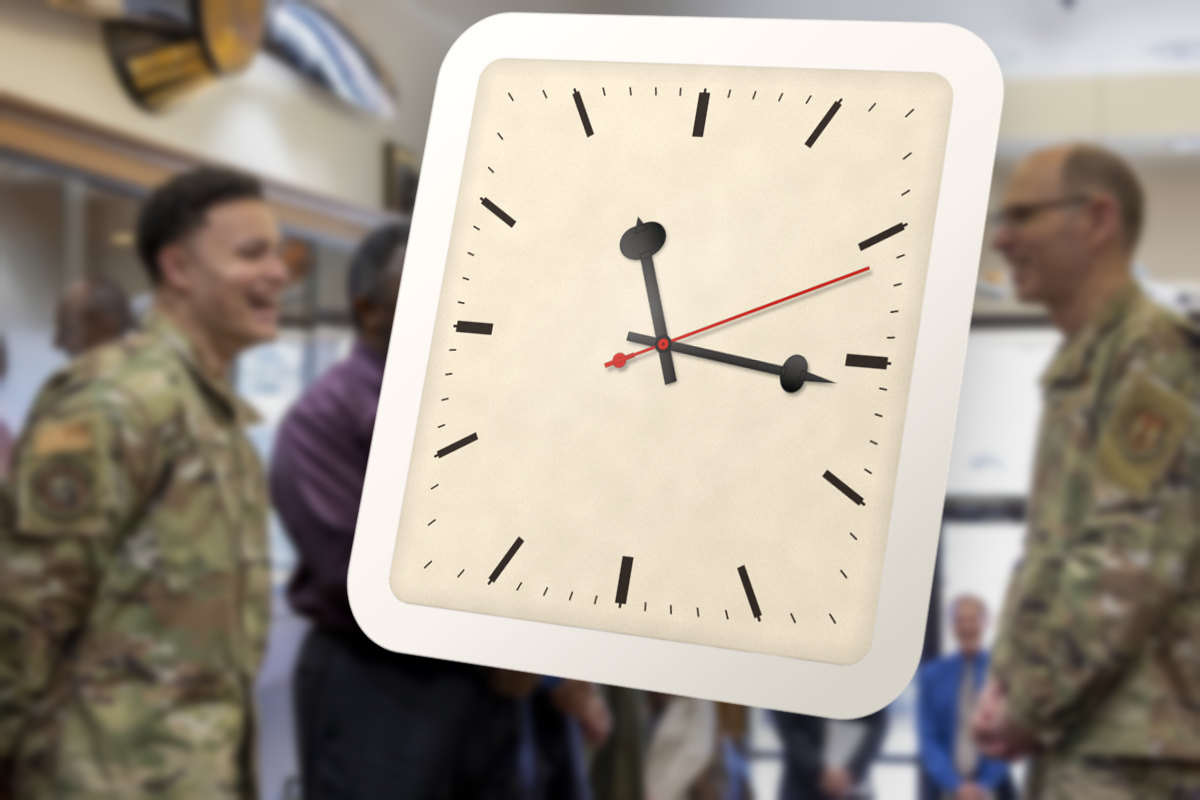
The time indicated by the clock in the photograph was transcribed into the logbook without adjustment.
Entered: 11:16:11
